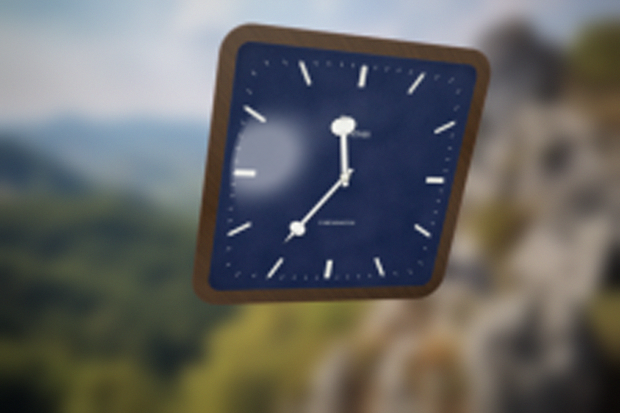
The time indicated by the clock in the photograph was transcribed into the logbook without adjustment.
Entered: 11:36
